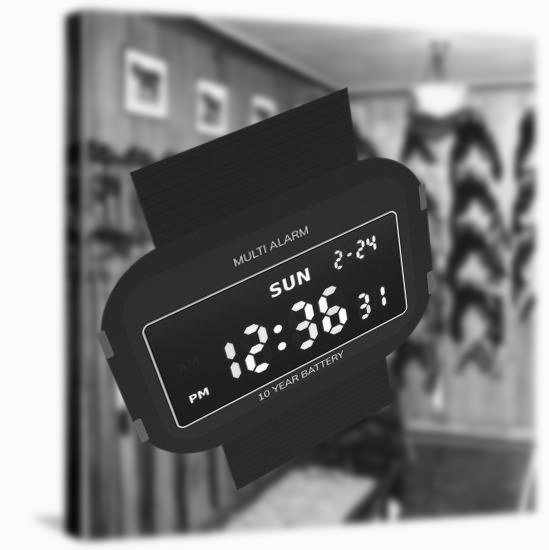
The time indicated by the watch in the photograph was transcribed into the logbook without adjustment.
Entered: 12:36:31
